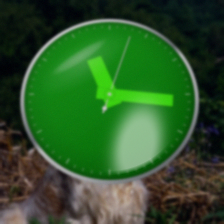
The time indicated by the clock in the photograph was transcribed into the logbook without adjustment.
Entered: 11:16:03
